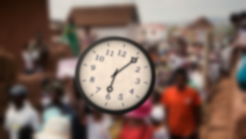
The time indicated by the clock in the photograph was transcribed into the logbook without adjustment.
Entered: 6:06
